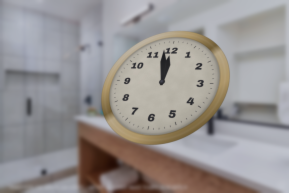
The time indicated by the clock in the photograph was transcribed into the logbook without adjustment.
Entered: 11:58
